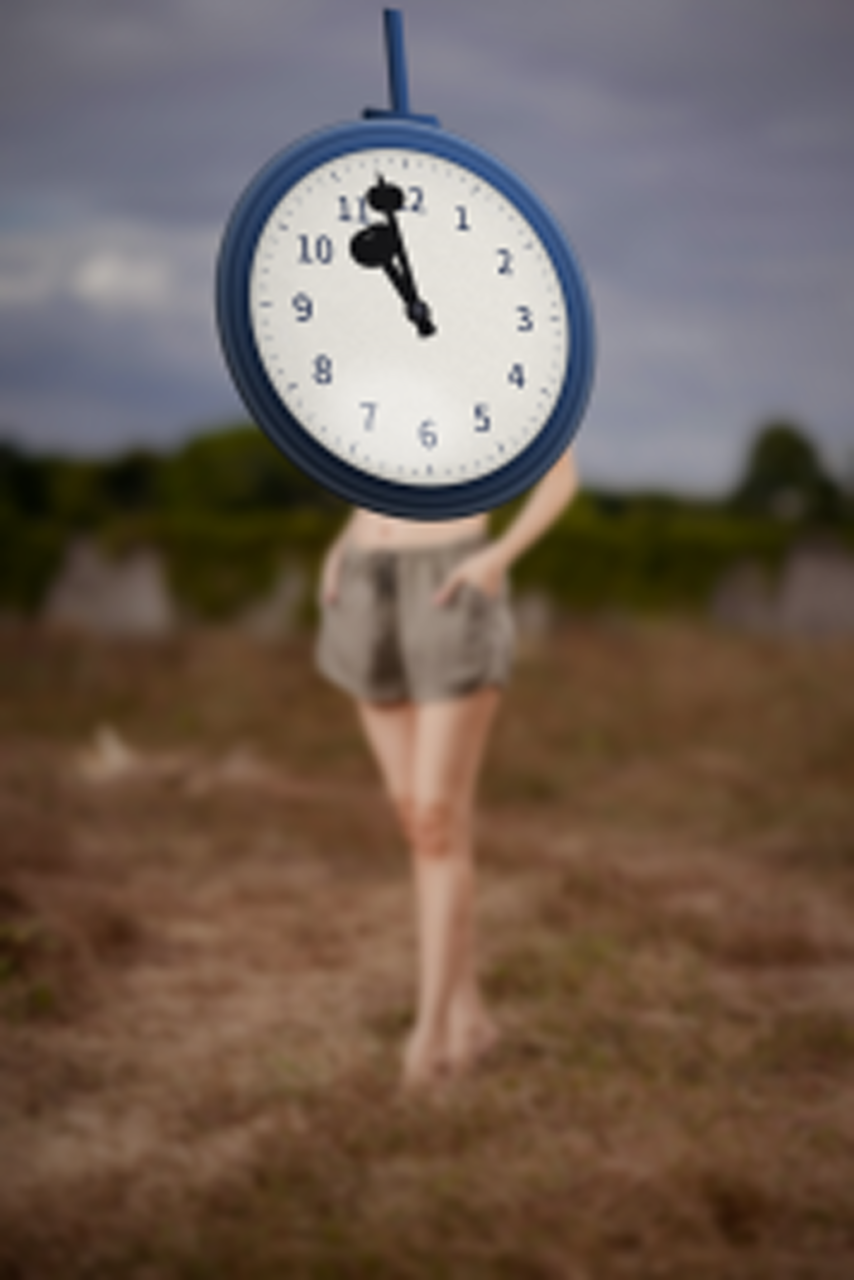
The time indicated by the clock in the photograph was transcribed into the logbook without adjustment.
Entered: 10:58
